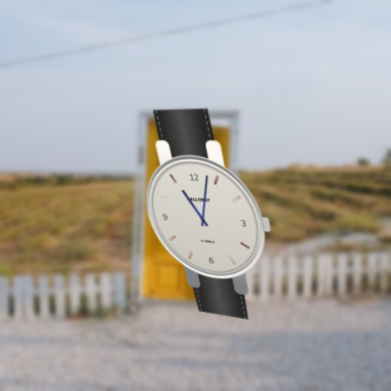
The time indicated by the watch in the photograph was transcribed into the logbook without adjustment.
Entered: 11:03
